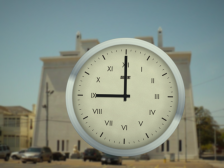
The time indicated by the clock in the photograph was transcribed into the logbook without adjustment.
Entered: 9:00
